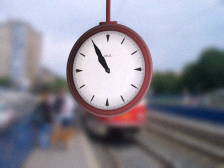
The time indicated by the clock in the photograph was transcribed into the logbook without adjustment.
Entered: 10:55
